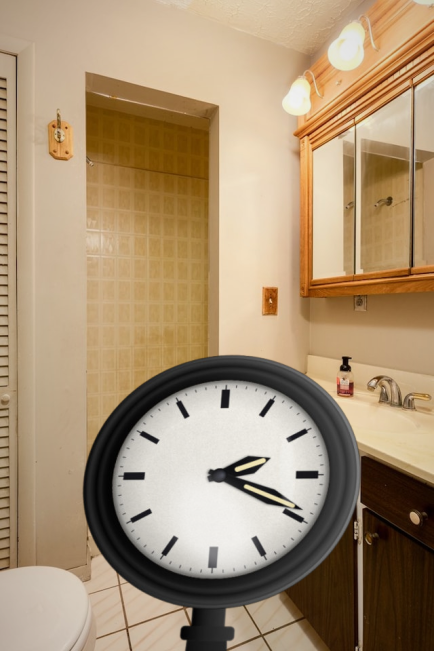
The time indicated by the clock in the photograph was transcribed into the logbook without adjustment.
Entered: 2:19
